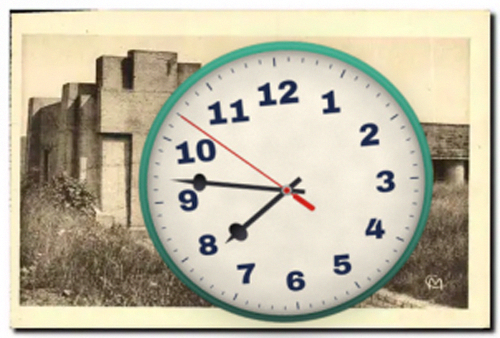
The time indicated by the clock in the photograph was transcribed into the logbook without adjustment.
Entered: 7:46:52
